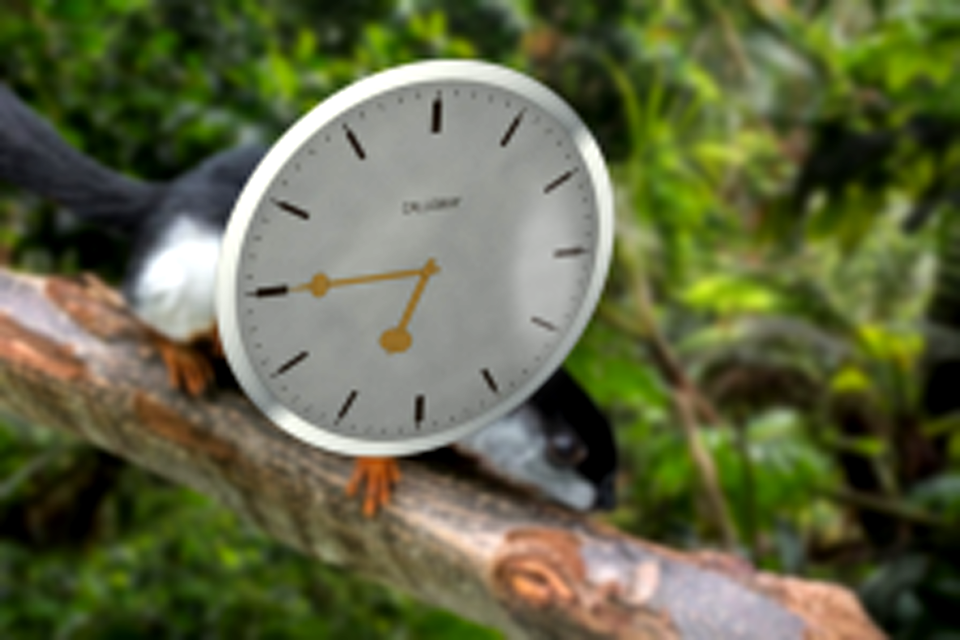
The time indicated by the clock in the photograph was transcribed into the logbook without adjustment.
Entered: 6:45
